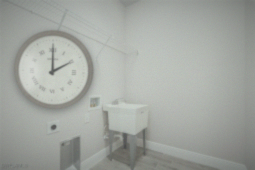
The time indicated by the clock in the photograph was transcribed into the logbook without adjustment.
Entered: 2:00
